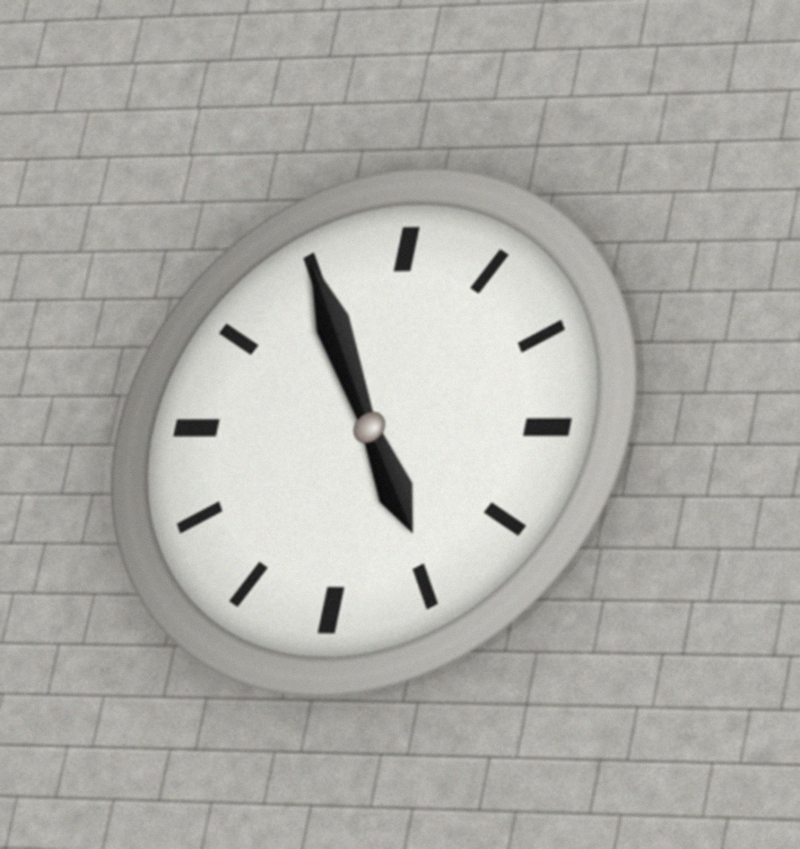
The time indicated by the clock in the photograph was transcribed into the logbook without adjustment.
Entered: 4:55
